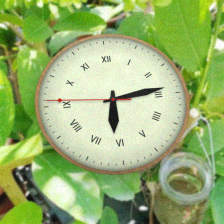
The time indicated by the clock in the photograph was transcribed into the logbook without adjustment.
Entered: 6:13:46
